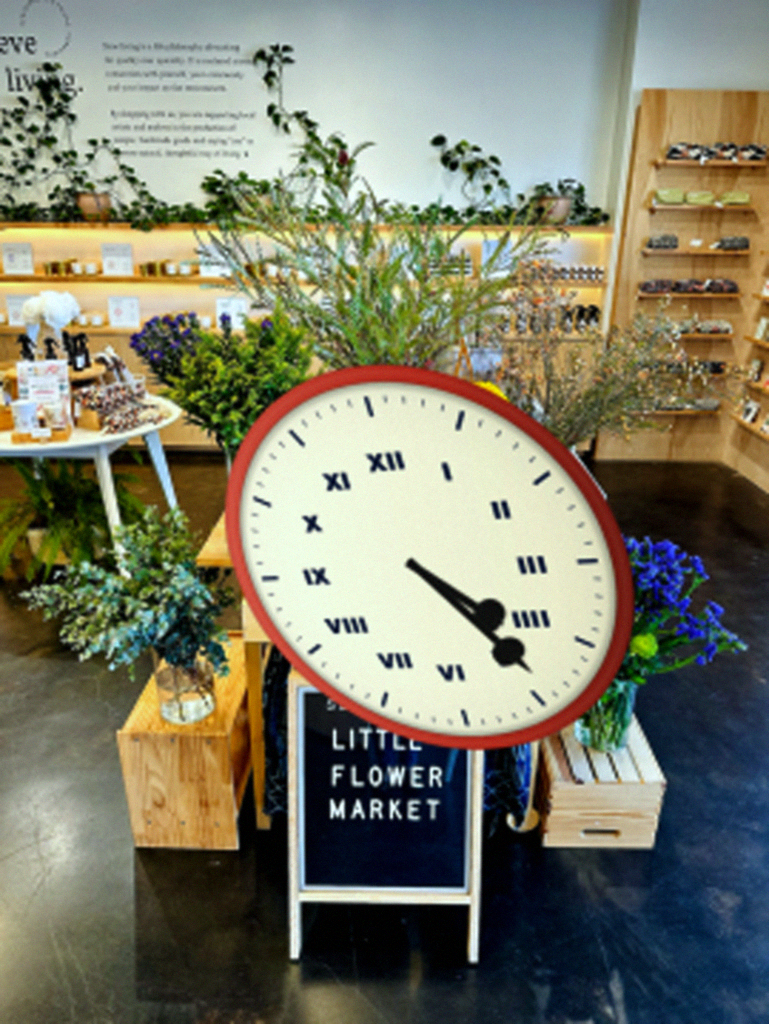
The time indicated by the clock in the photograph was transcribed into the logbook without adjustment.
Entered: 4:24
